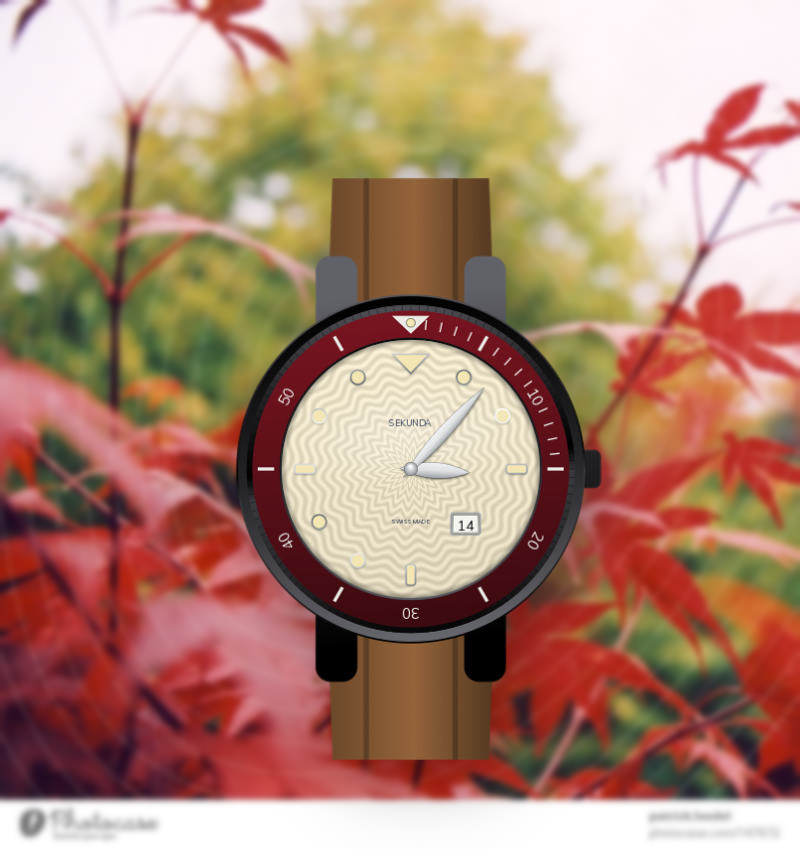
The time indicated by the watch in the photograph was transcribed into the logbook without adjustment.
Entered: 3:07
